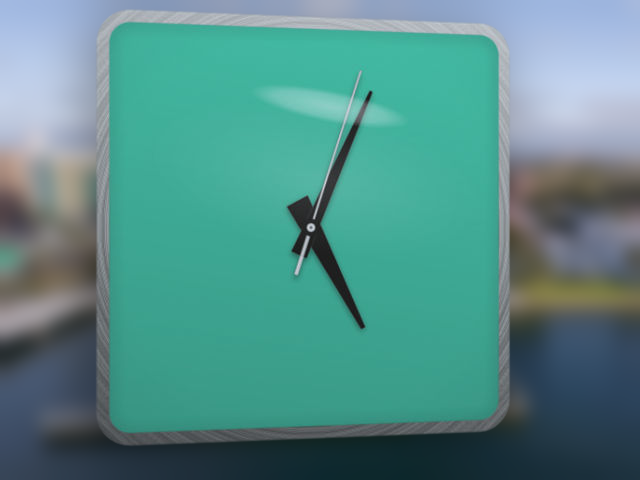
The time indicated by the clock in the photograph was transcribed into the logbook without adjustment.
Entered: 5:04:03
